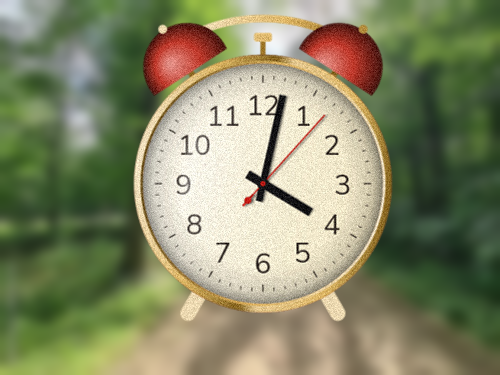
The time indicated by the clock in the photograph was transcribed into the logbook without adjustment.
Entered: 4:02:07
